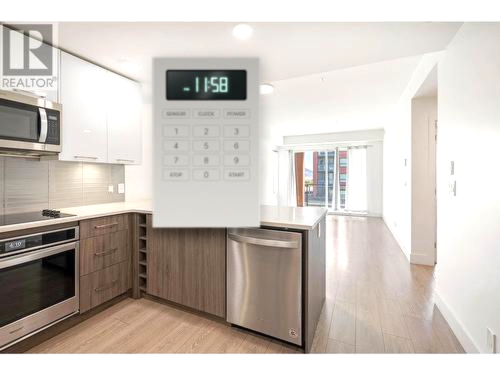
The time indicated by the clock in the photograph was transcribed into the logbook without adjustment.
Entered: 11:58
